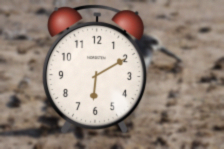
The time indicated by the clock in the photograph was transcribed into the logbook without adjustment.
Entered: 6:10
